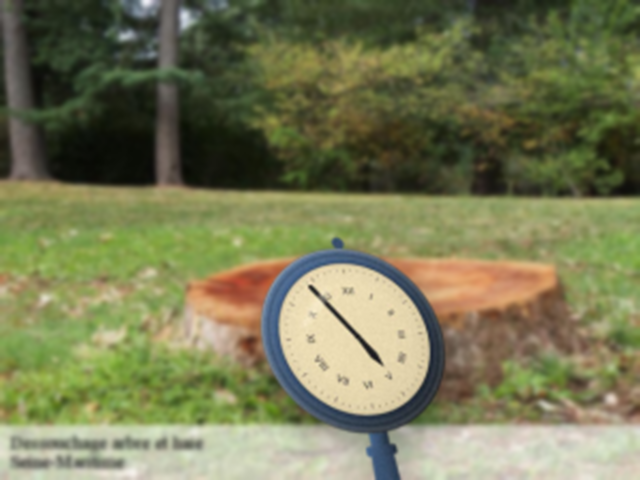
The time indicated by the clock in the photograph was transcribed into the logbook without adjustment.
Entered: 4:54
